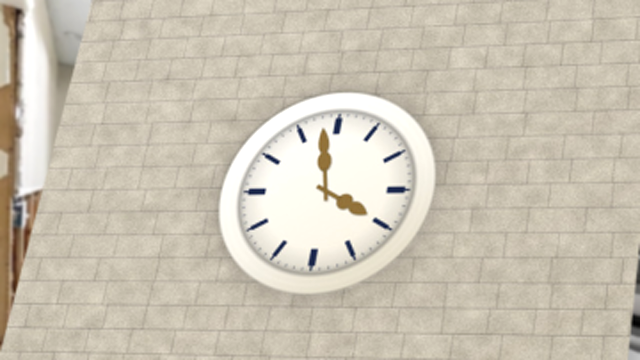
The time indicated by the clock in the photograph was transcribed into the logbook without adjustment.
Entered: 3:58
